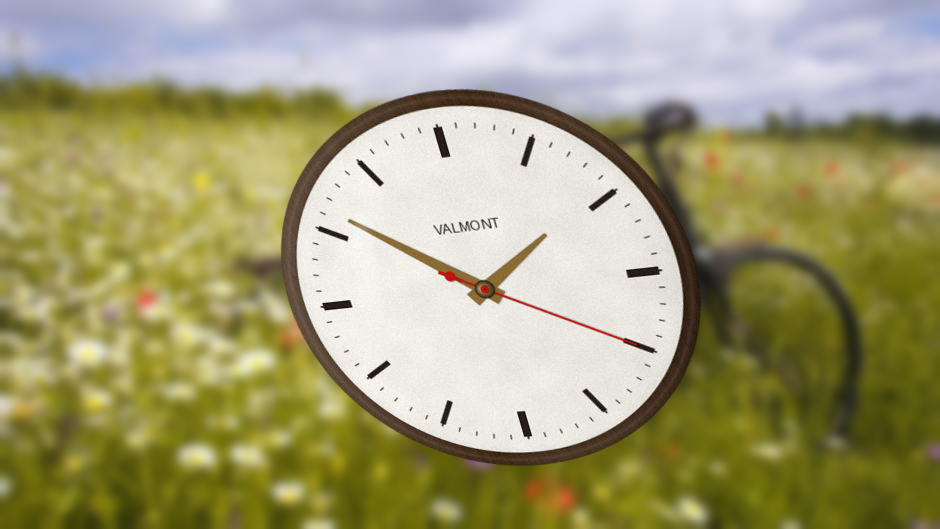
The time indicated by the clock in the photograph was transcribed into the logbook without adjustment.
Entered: 1:51:20
